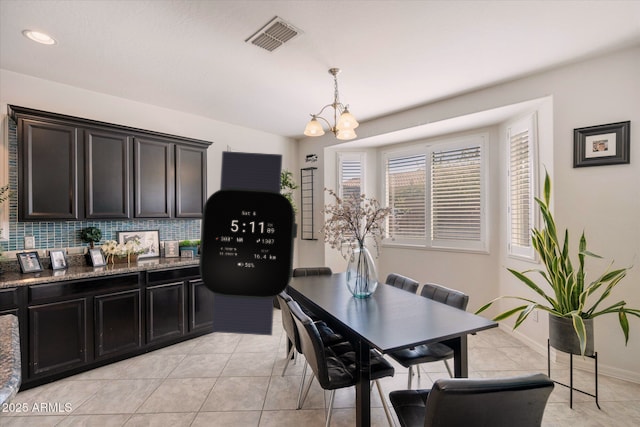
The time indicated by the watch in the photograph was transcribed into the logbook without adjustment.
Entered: 5:11
